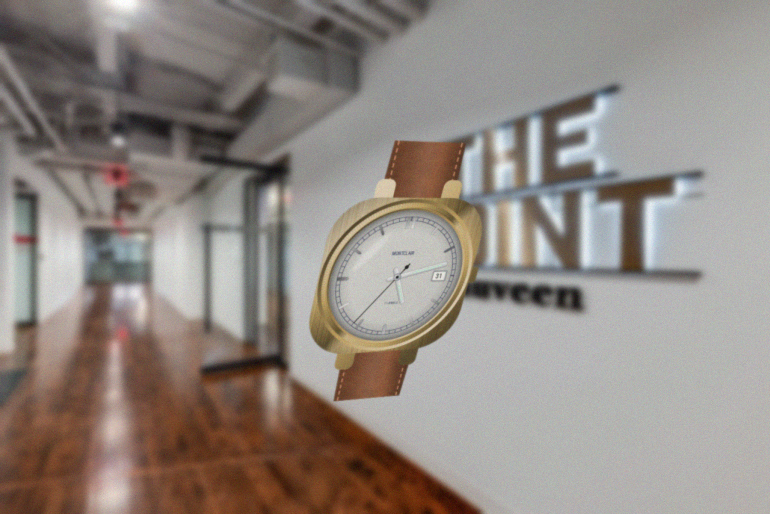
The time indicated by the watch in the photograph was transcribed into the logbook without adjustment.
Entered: 5:12:36
